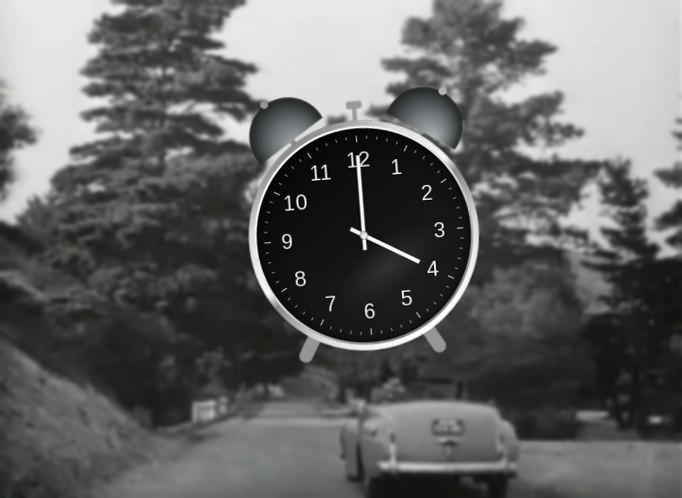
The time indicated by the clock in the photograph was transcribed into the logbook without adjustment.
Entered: 4:00
